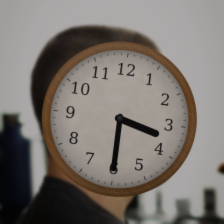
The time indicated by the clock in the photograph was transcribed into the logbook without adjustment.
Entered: 3:30
